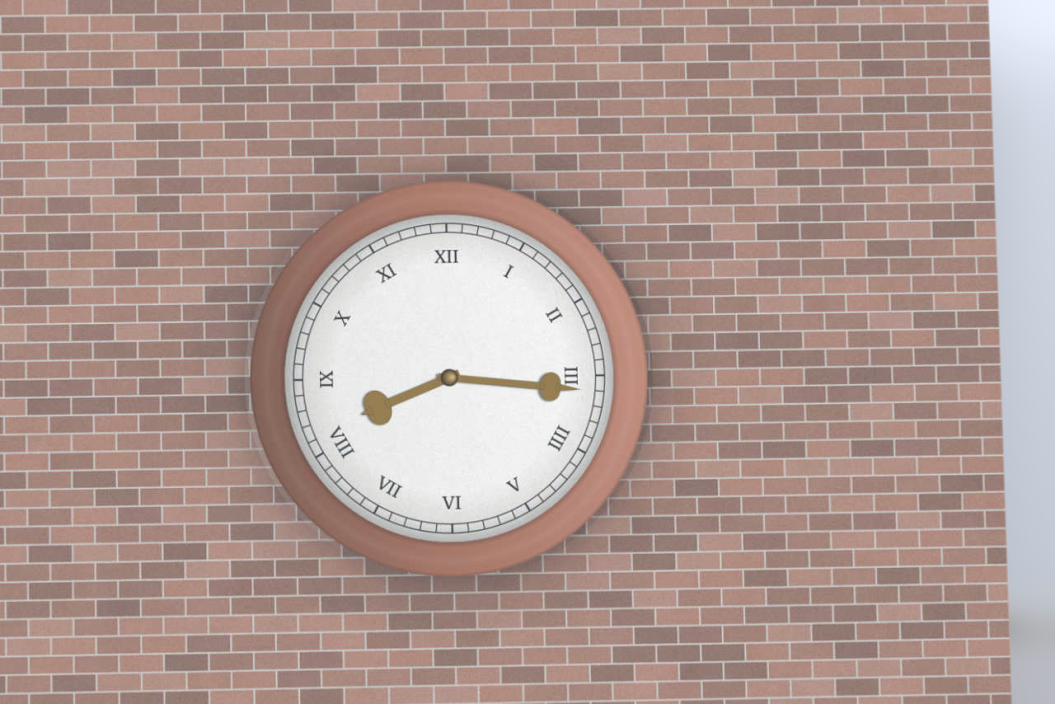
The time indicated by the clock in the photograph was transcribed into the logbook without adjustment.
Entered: 8:16
